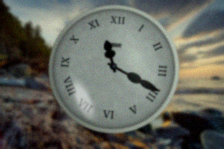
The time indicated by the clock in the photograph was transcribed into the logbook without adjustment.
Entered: 11:19
